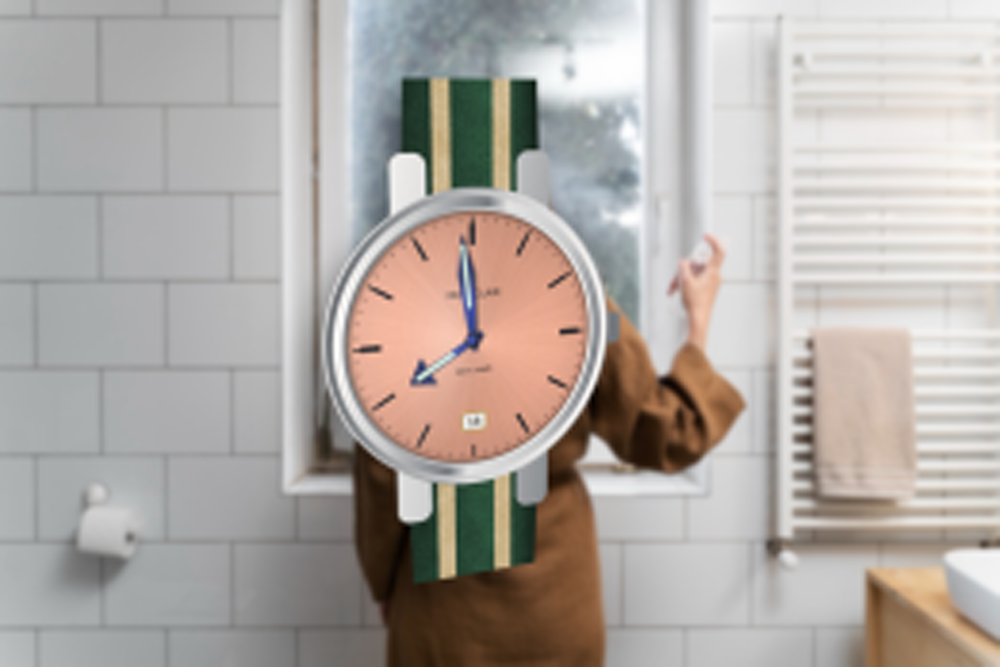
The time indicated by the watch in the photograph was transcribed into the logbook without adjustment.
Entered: 7:59
